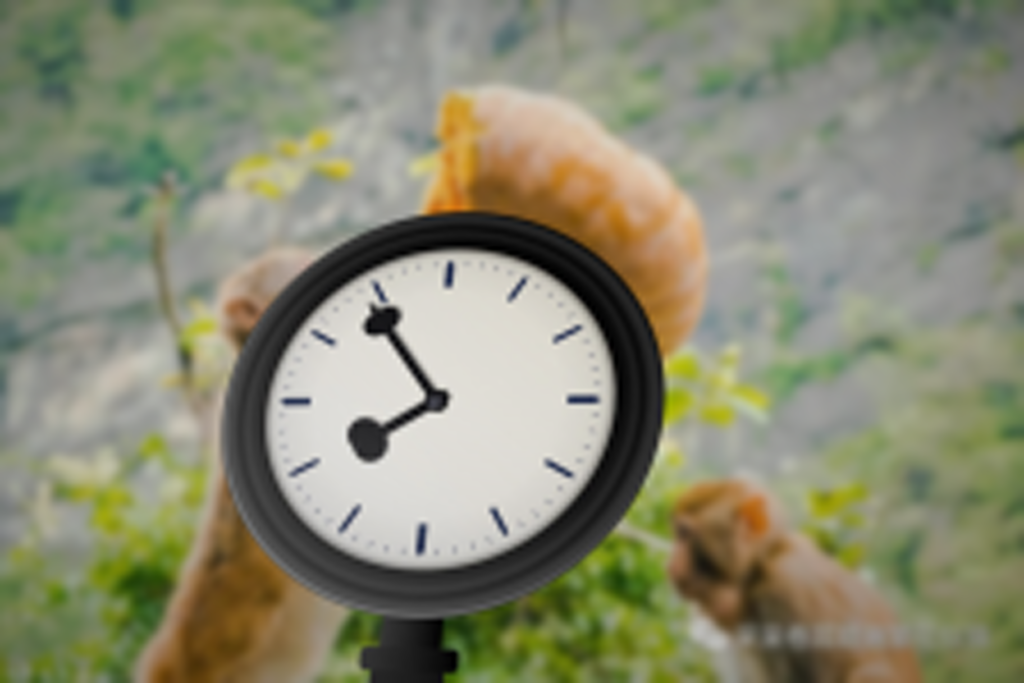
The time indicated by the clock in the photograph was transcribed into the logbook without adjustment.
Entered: 7:54
